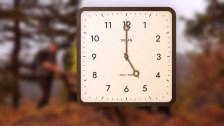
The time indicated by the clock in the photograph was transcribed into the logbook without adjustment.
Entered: 5:00
